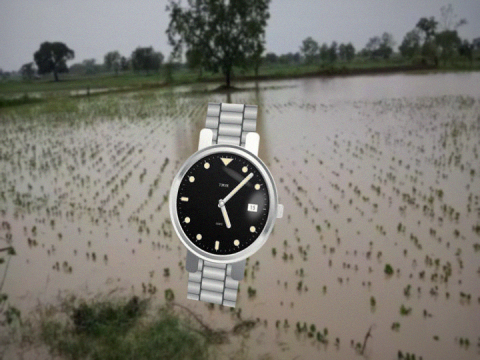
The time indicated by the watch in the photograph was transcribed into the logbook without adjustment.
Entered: 5:07
